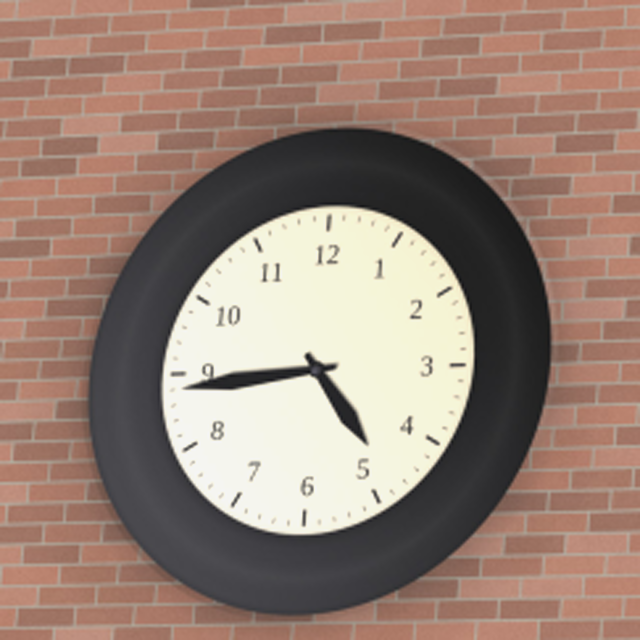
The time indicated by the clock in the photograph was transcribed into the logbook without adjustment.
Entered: 4:44
